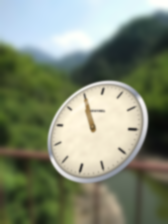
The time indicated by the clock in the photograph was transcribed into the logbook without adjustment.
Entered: 10:55
